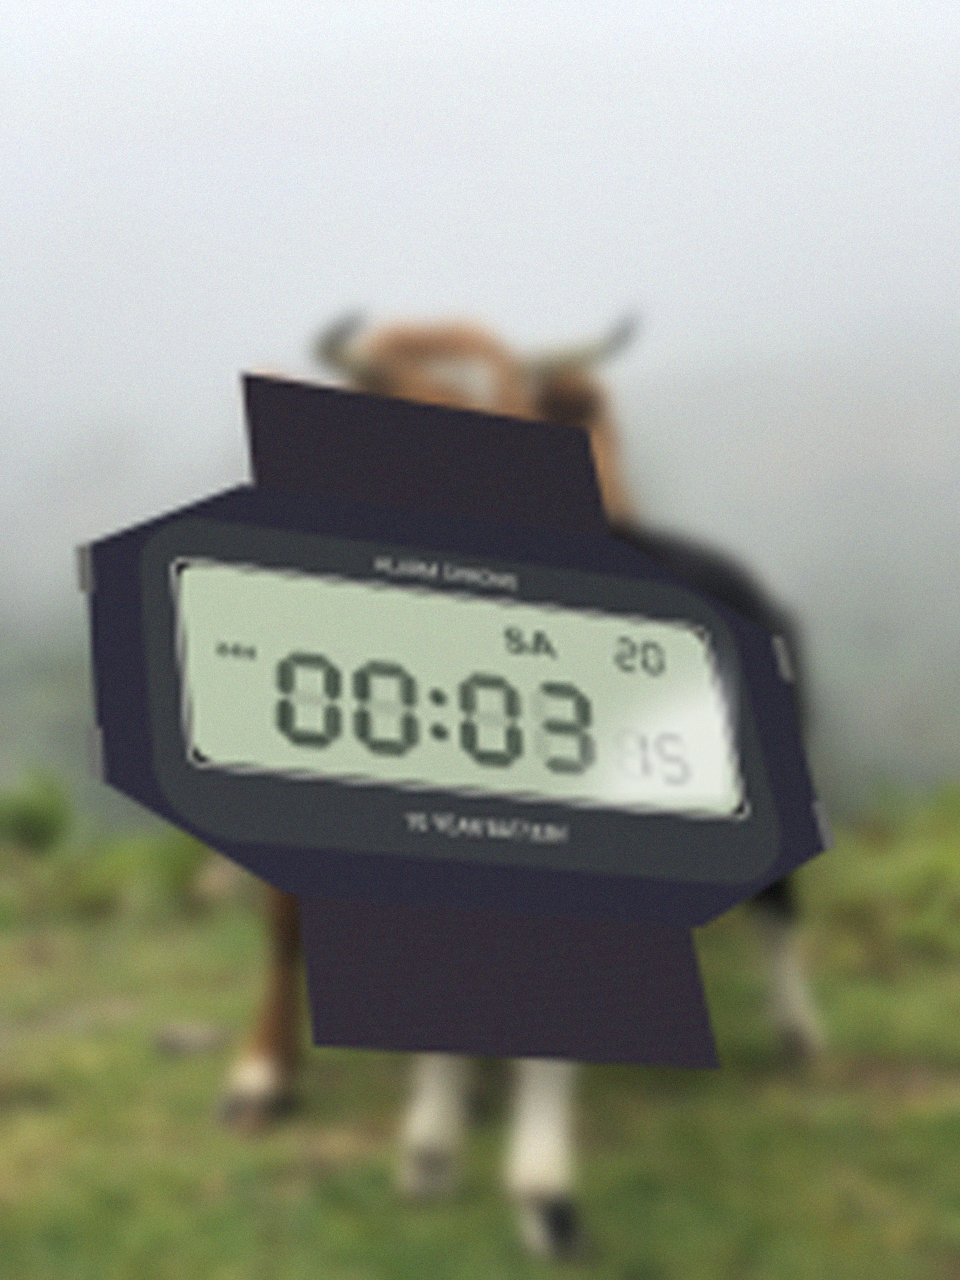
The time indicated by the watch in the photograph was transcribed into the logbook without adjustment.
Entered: 0:03:15
